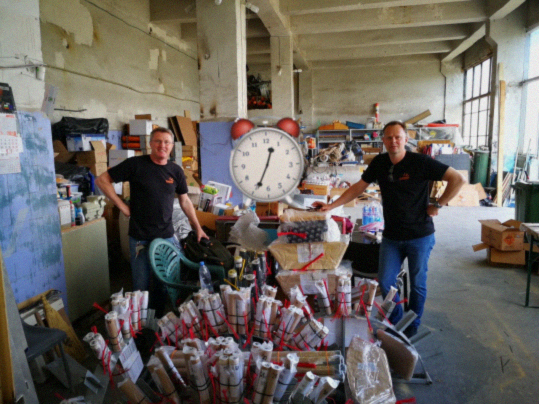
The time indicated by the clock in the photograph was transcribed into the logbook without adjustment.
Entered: 12:34
